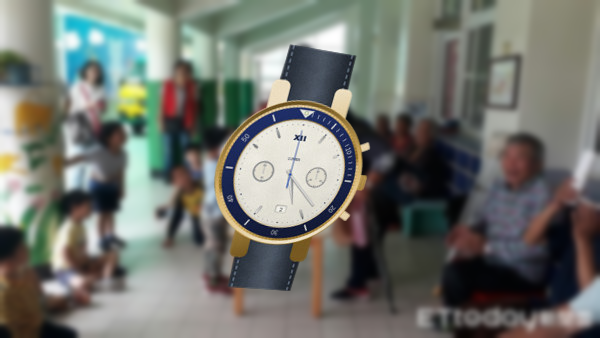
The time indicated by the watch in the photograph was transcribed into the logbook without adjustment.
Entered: 5:22
